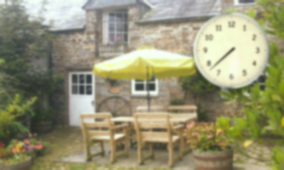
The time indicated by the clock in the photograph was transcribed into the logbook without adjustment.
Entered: 7:38
